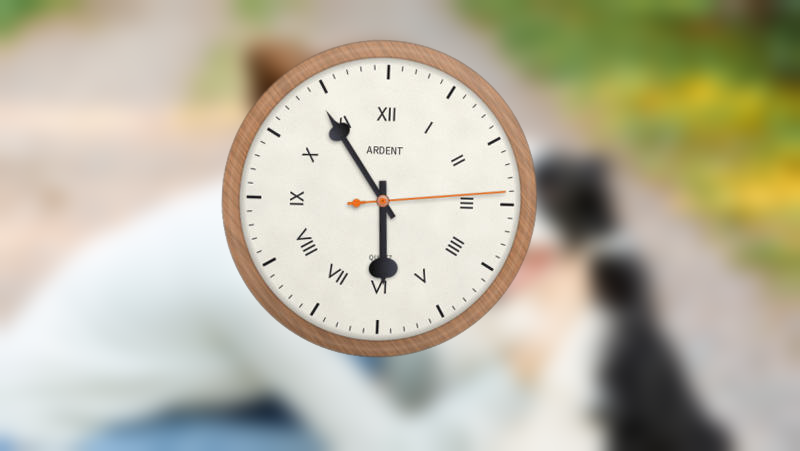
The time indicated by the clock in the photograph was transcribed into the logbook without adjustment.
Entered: 5:54:14
